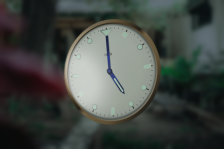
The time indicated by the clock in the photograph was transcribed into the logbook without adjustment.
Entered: 5:00
